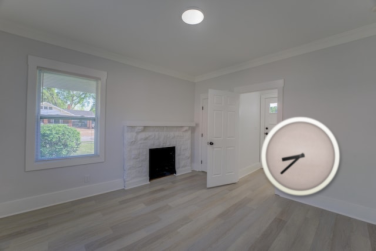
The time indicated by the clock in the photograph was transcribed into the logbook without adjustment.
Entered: 8:38
